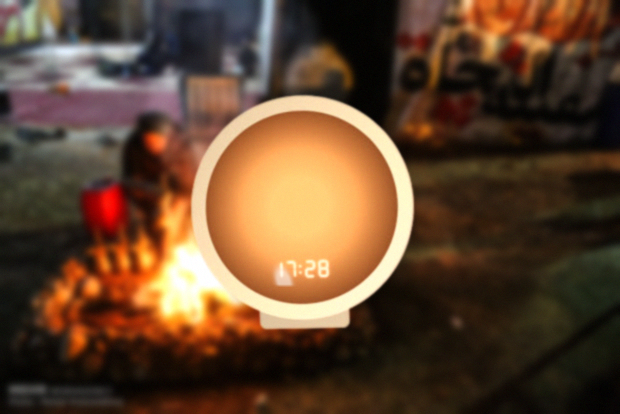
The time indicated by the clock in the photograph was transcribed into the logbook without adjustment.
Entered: 17:28
